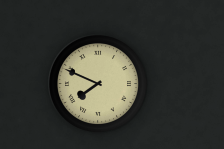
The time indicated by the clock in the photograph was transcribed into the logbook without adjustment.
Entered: 7:49
